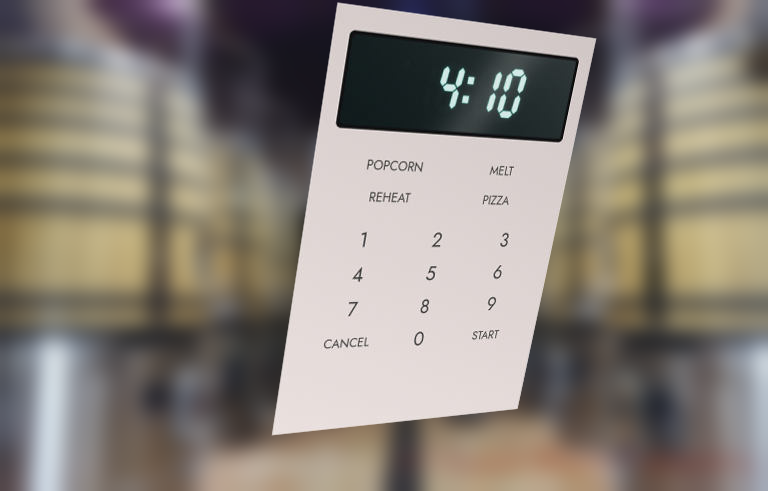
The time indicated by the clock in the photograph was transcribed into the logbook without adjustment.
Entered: 4:10
